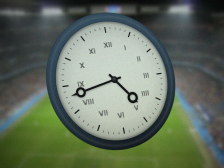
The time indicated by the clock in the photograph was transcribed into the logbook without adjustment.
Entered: 4:43
